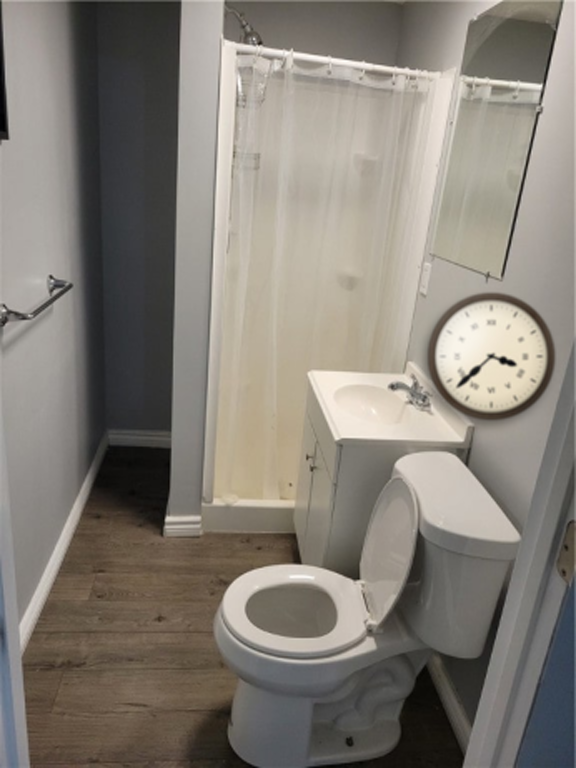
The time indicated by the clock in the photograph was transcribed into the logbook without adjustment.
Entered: 3:38
